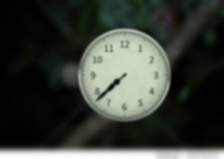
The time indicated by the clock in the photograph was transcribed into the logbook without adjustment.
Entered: 7:38
